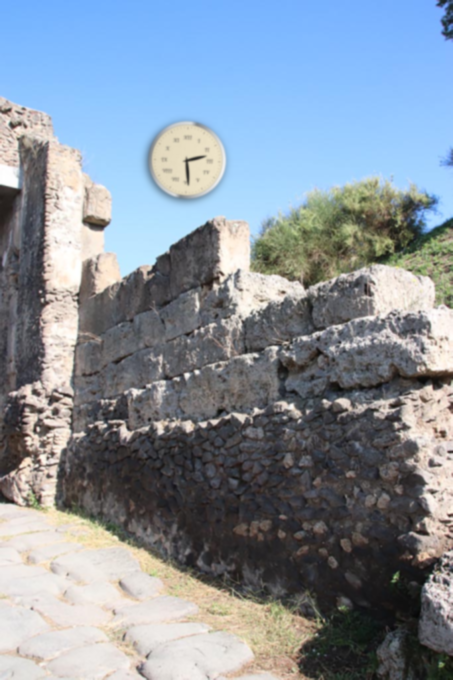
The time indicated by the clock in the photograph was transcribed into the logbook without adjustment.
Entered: 2:29
